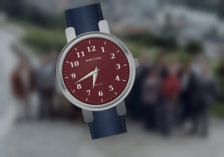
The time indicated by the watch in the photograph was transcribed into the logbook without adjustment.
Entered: 6:42
